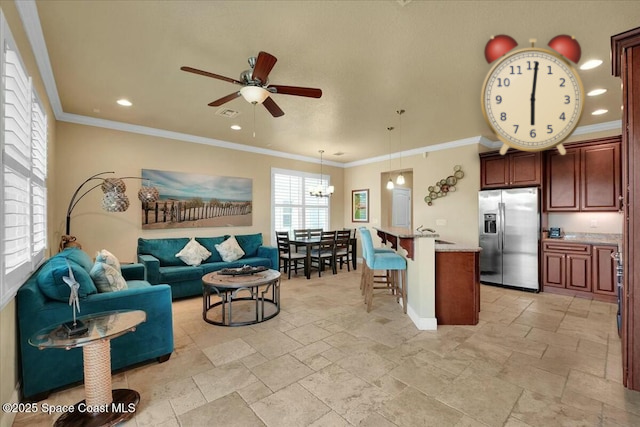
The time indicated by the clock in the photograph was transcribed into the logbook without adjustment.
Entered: 6:01
